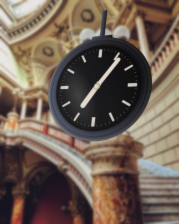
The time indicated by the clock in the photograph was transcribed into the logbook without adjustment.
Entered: 7:06
